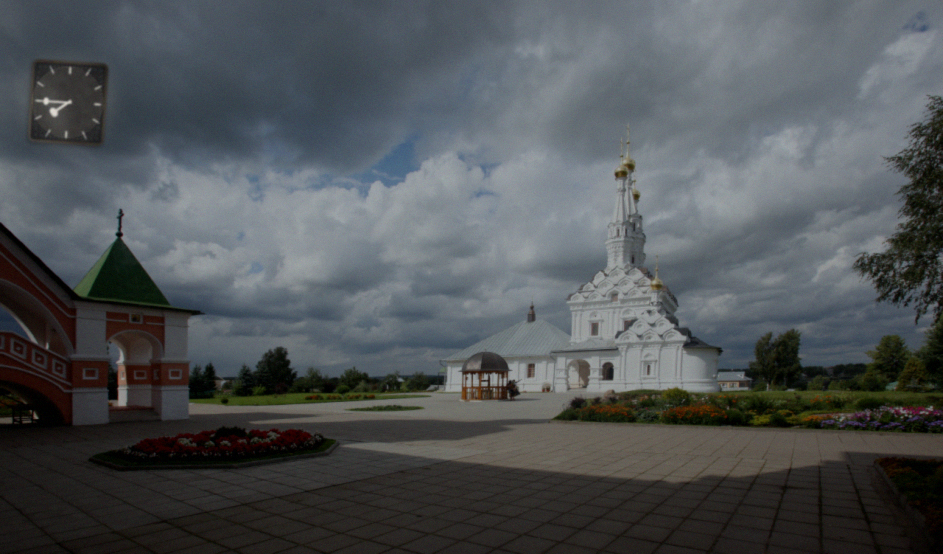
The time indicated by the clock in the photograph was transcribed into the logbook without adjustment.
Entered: 7:45
